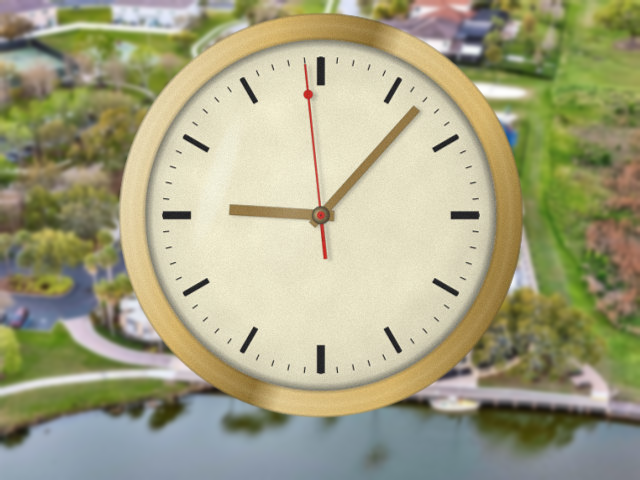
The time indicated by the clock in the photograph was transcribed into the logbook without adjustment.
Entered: 9:06:59
